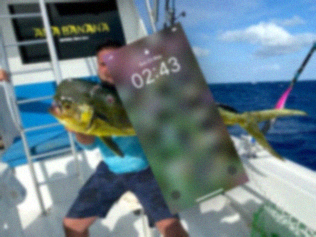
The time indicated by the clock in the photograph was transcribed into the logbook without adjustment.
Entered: 2:43
